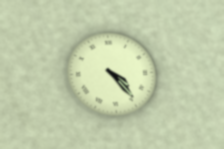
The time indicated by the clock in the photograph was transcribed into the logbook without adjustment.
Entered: 4:24
